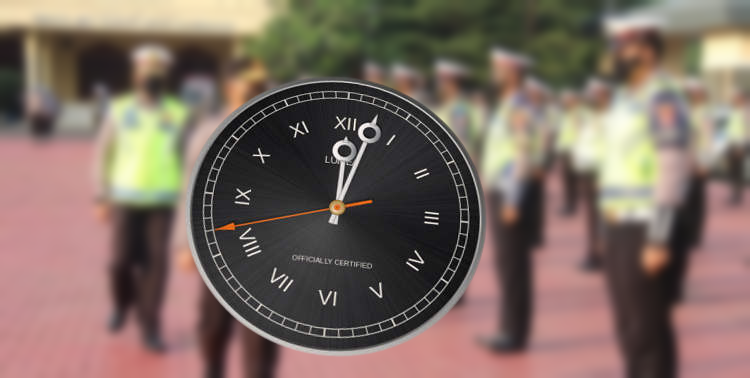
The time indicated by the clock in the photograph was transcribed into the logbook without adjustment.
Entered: 12:02:42
